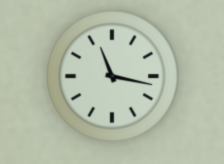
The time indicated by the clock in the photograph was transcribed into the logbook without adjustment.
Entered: 11:17
